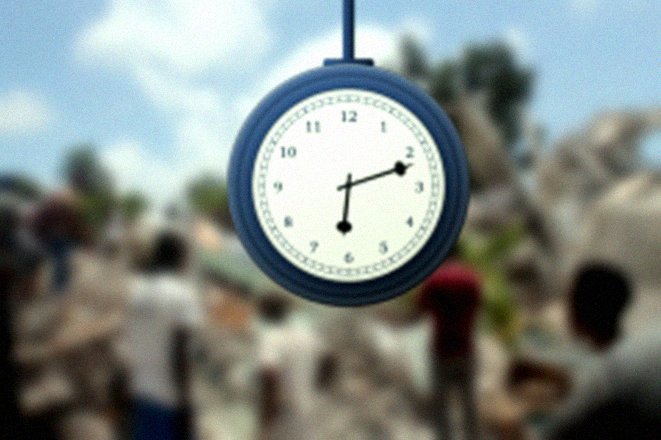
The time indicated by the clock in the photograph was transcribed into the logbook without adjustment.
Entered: 6:12
